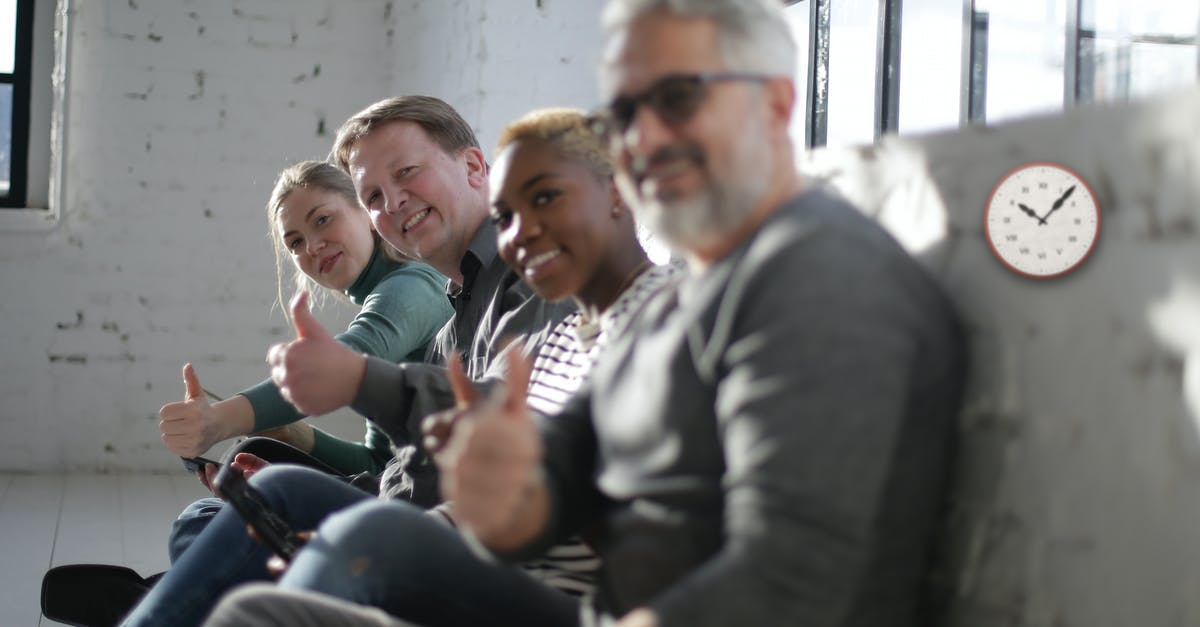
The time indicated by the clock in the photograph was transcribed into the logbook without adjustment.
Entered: 10:07
